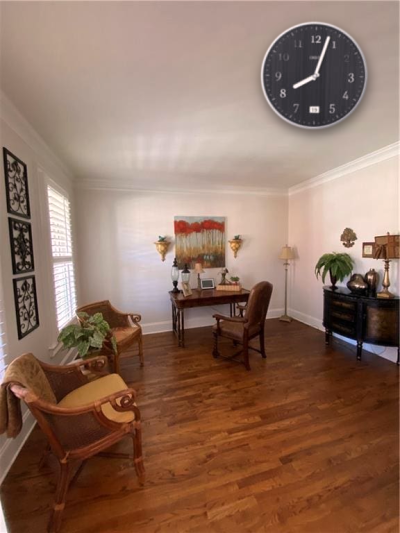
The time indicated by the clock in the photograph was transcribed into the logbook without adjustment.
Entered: 8:03
